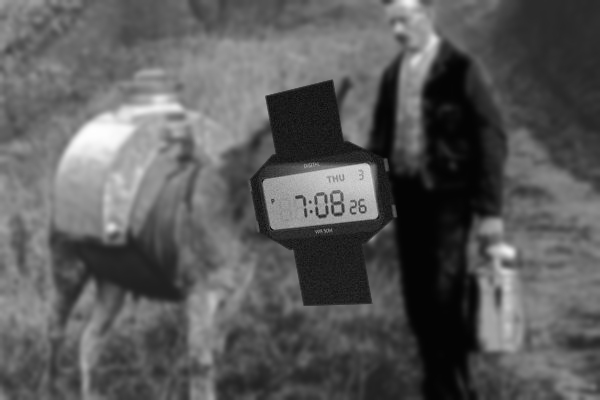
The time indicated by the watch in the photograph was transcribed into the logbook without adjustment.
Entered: 7:08:26
